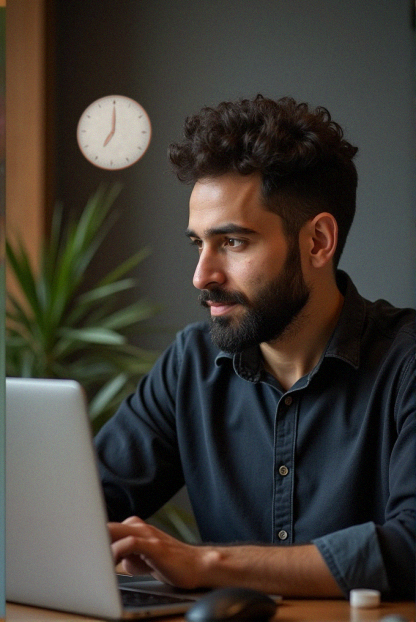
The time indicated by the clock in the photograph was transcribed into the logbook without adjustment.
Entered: 7:00
